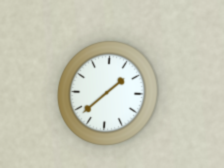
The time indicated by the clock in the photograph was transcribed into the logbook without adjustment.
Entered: 1:38
